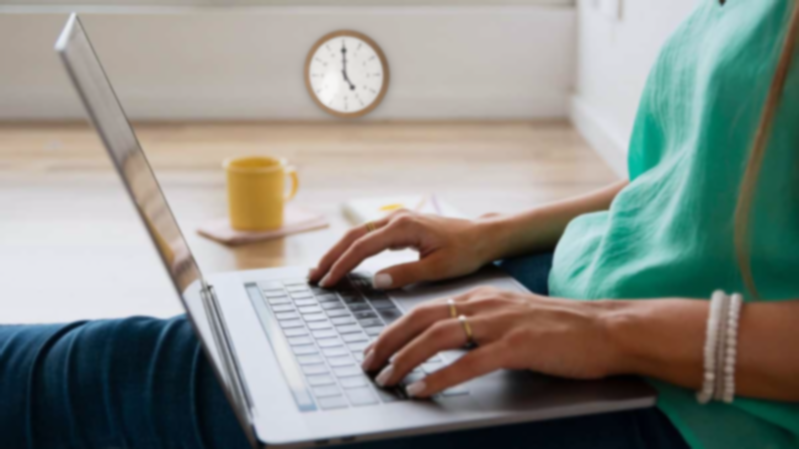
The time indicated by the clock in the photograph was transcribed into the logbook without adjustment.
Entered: 5:00
